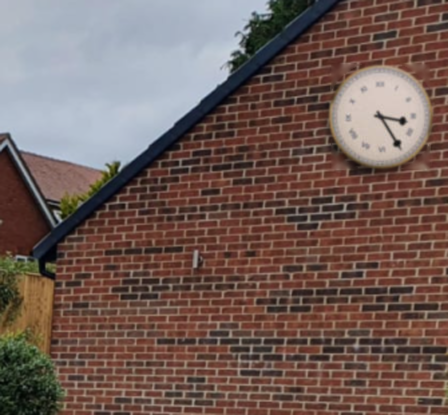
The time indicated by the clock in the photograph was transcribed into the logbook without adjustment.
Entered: 3:25
